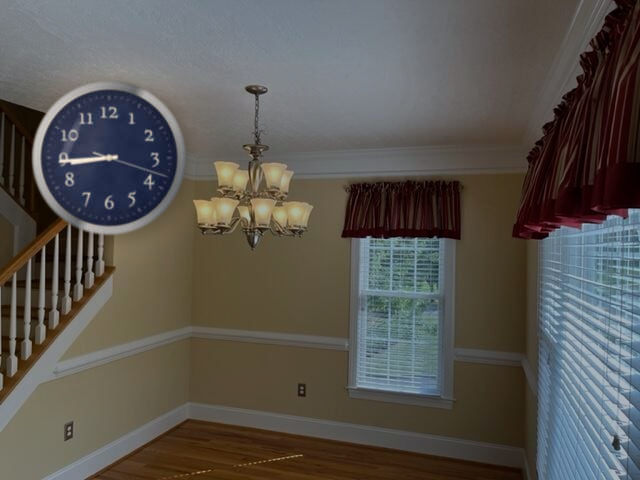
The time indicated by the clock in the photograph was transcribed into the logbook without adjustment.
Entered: 8:44:18
